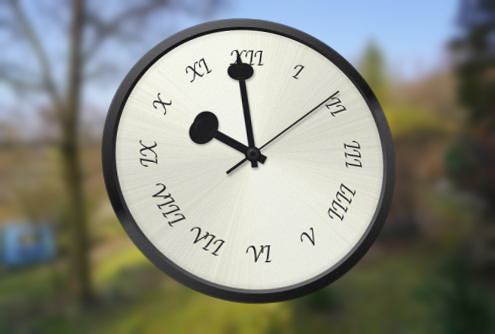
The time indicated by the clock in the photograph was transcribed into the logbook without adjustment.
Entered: 9:59:09
